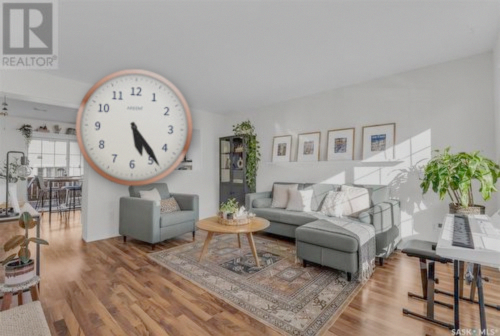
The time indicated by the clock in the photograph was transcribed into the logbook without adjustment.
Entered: 5:24
